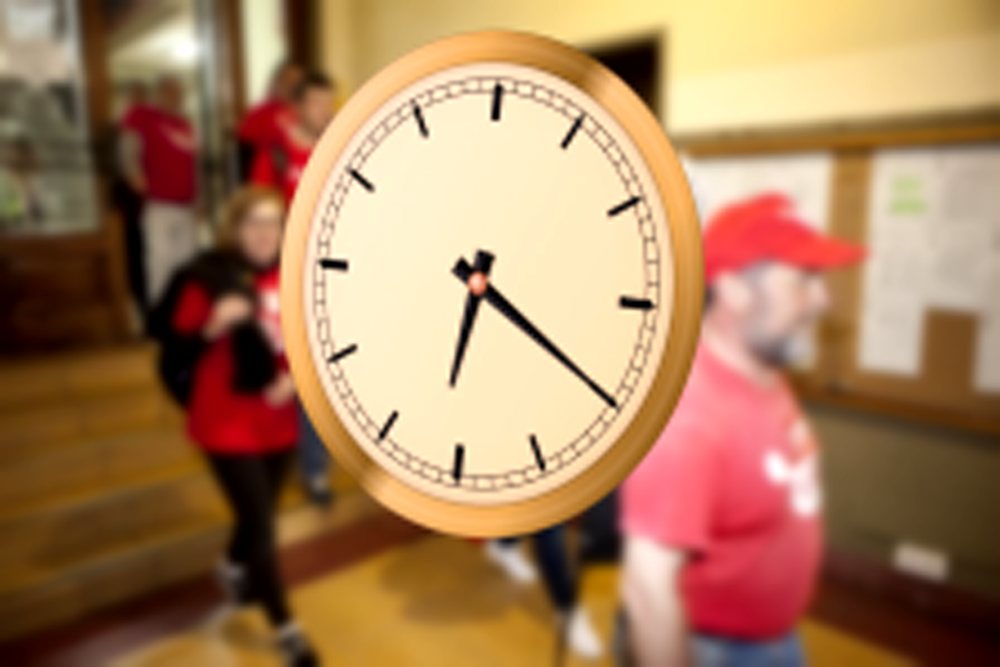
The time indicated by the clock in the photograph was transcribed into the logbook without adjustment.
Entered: 6:20
